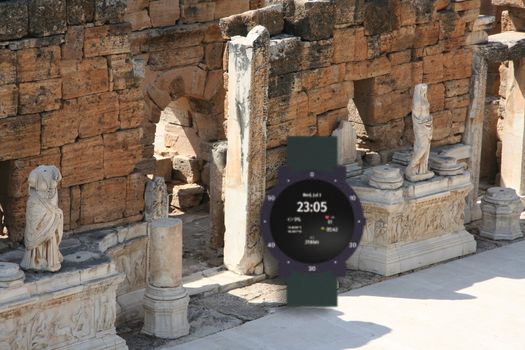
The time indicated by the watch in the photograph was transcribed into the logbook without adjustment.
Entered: 23:05
